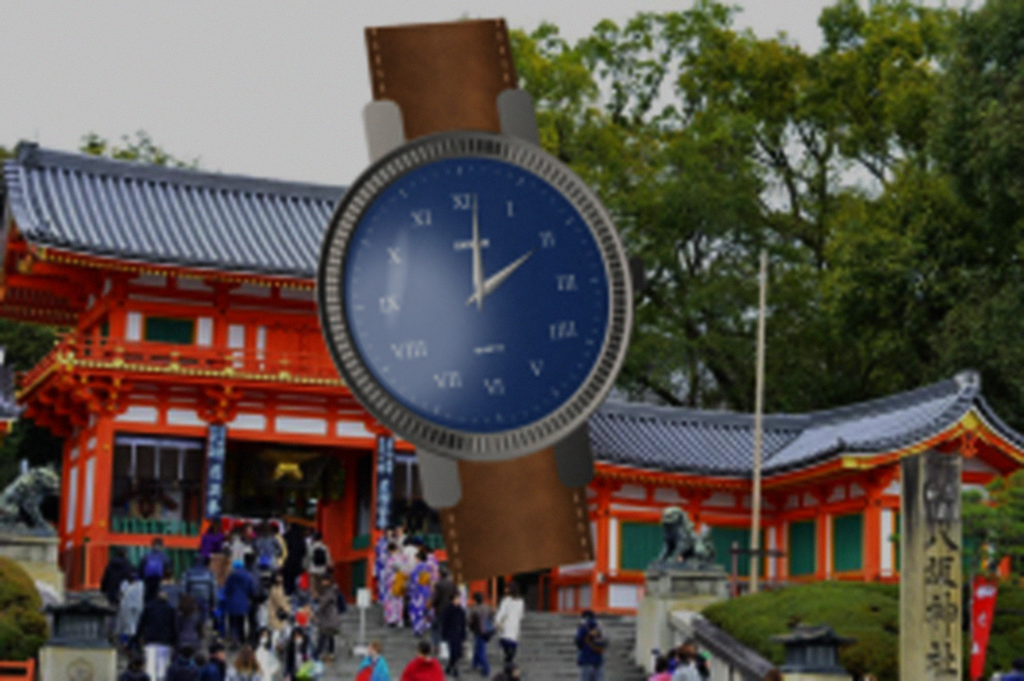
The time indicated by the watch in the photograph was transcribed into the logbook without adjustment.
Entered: 2:01
